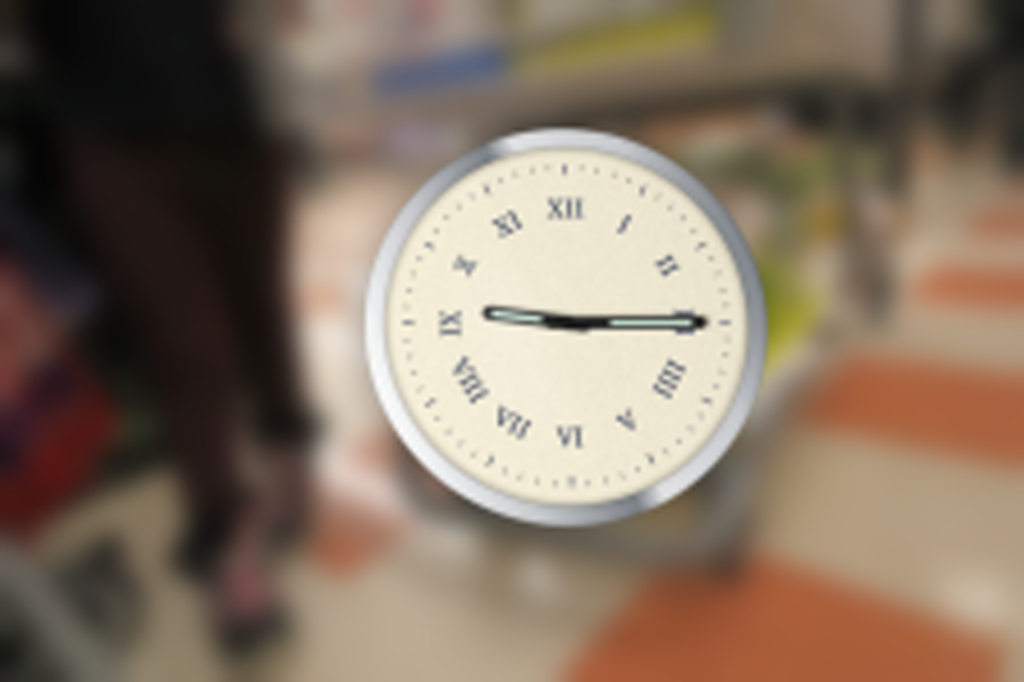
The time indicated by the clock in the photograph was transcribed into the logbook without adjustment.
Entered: 9:15
